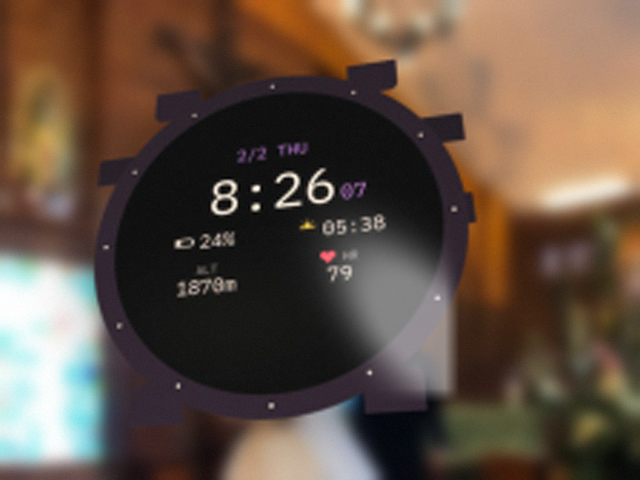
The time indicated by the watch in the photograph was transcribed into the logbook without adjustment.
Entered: 8:26:07
